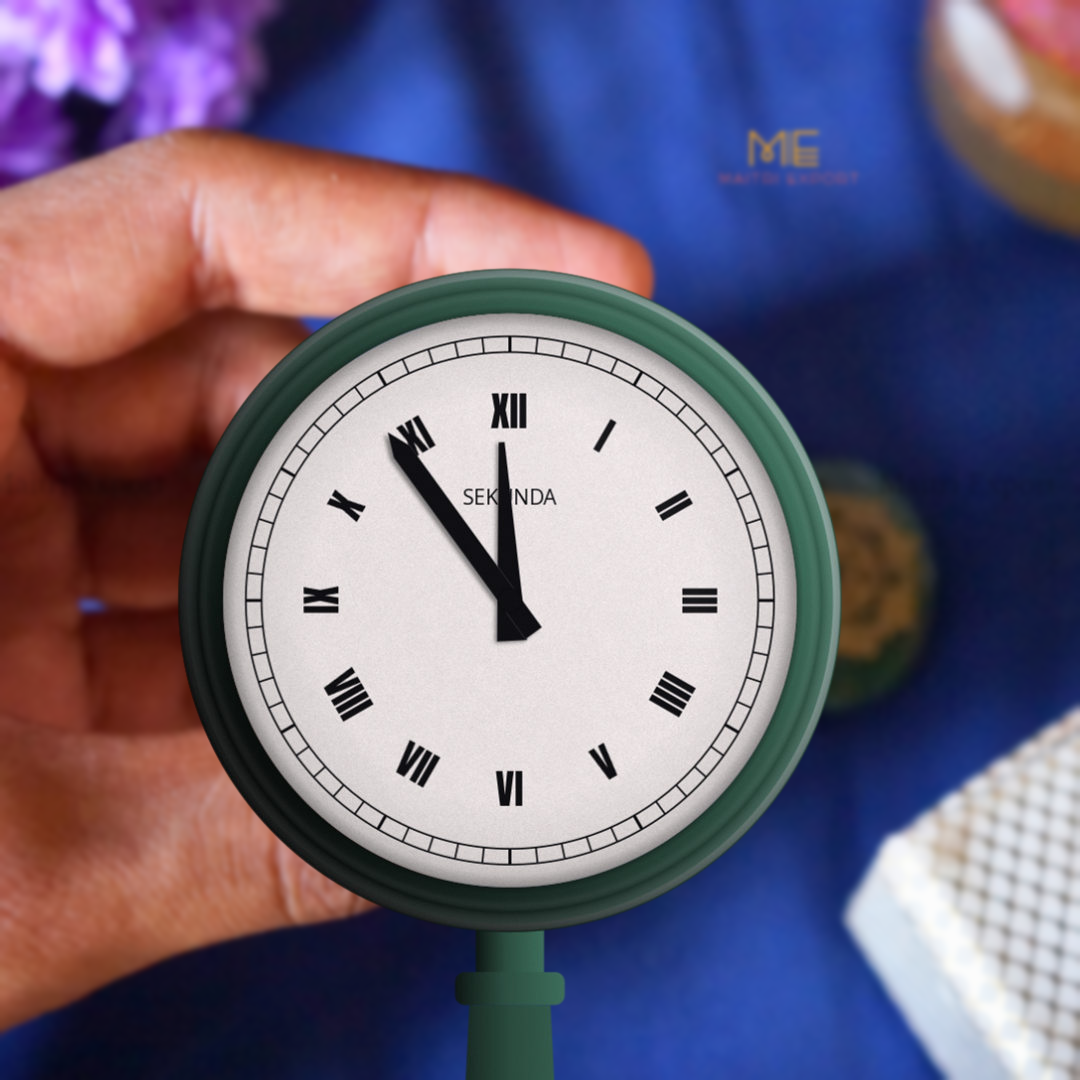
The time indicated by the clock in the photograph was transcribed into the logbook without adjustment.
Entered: 11:54
